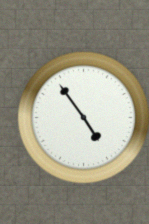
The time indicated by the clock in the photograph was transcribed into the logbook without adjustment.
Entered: 4:54
